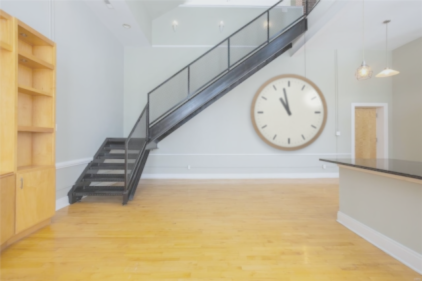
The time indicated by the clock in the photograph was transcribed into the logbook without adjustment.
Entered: 10:58
